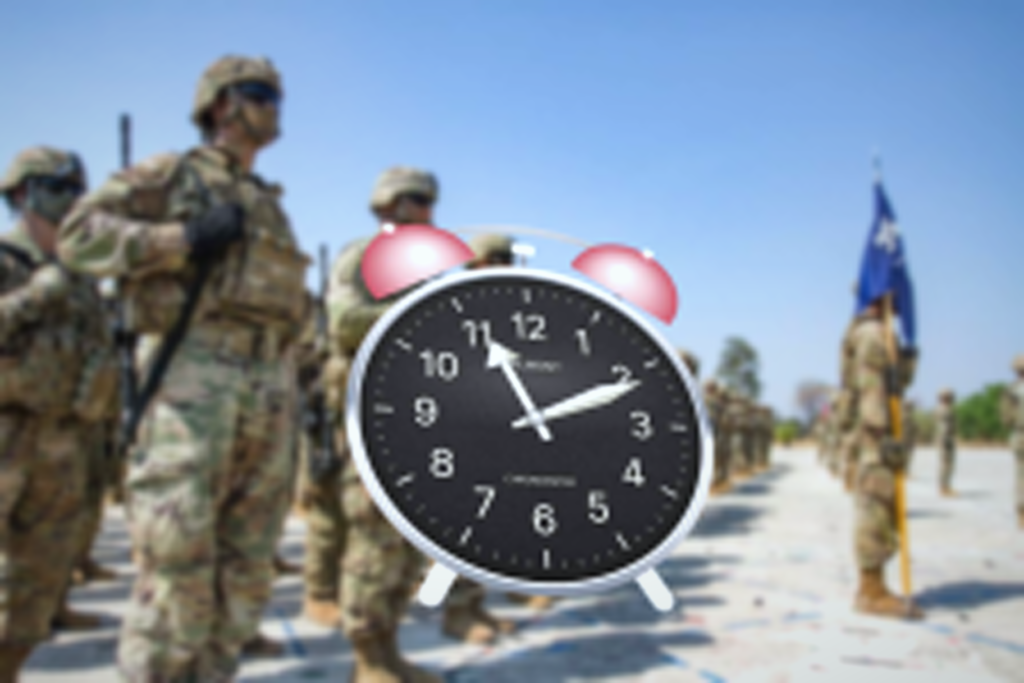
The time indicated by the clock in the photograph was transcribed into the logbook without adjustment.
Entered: 11:11
